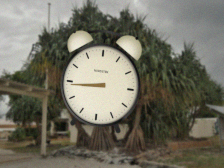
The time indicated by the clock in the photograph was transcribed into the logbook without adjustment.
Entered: 8:44
